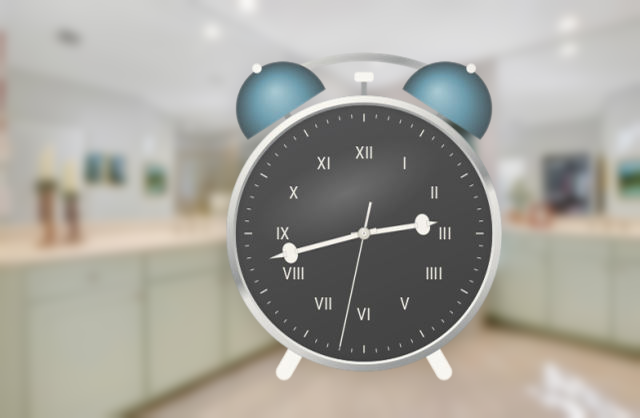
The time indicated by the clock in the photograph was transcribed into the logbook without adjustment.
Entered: 2:42:32
